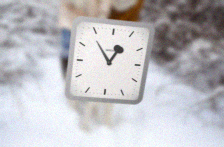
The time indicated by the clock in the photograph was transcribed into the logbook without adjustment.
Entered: 12:54
